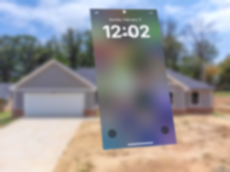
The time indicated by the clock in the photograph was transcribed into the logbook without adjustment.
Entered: 12:02
